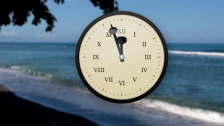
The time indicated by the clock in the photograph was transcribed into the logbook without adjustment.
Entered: 11:57
